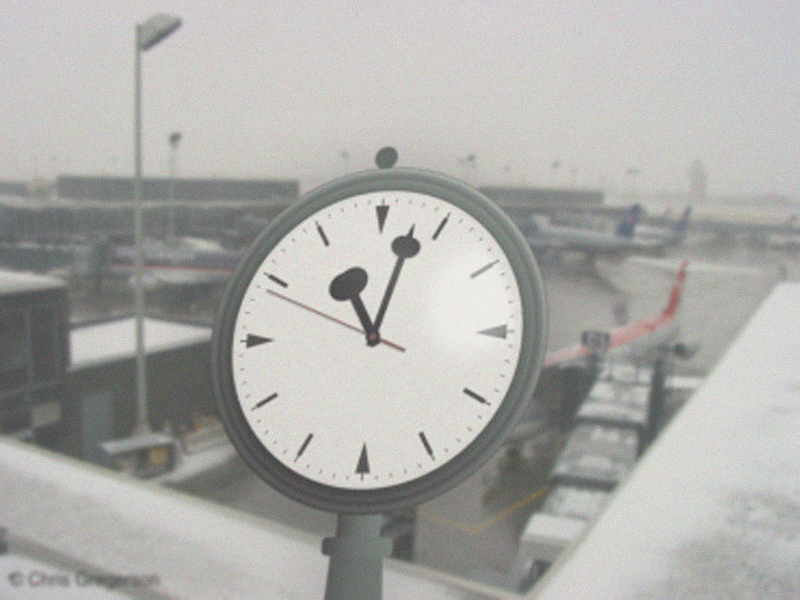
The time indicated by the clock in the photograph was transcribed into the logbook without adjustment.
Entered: 11:02:49
